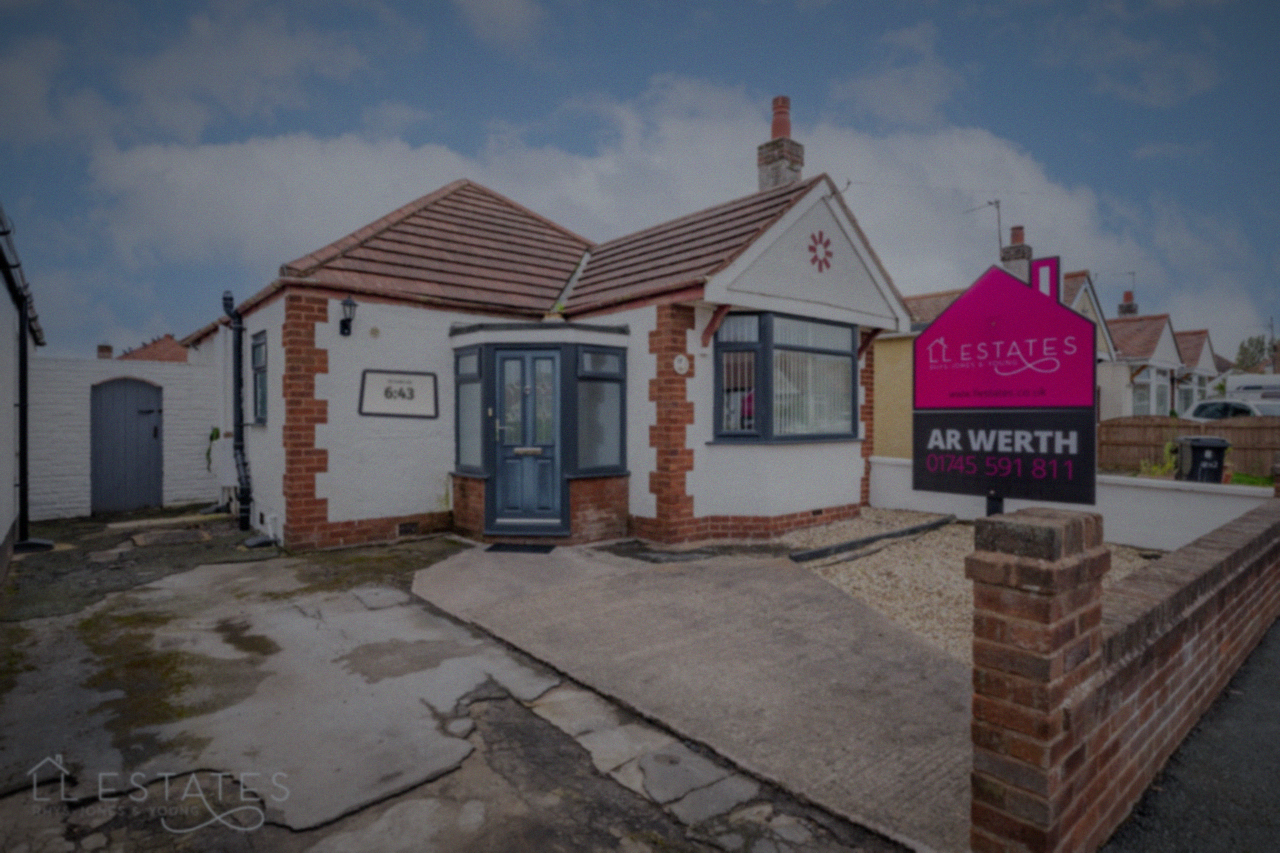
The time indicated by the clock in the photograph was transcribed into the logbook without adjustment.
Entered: 6:43
